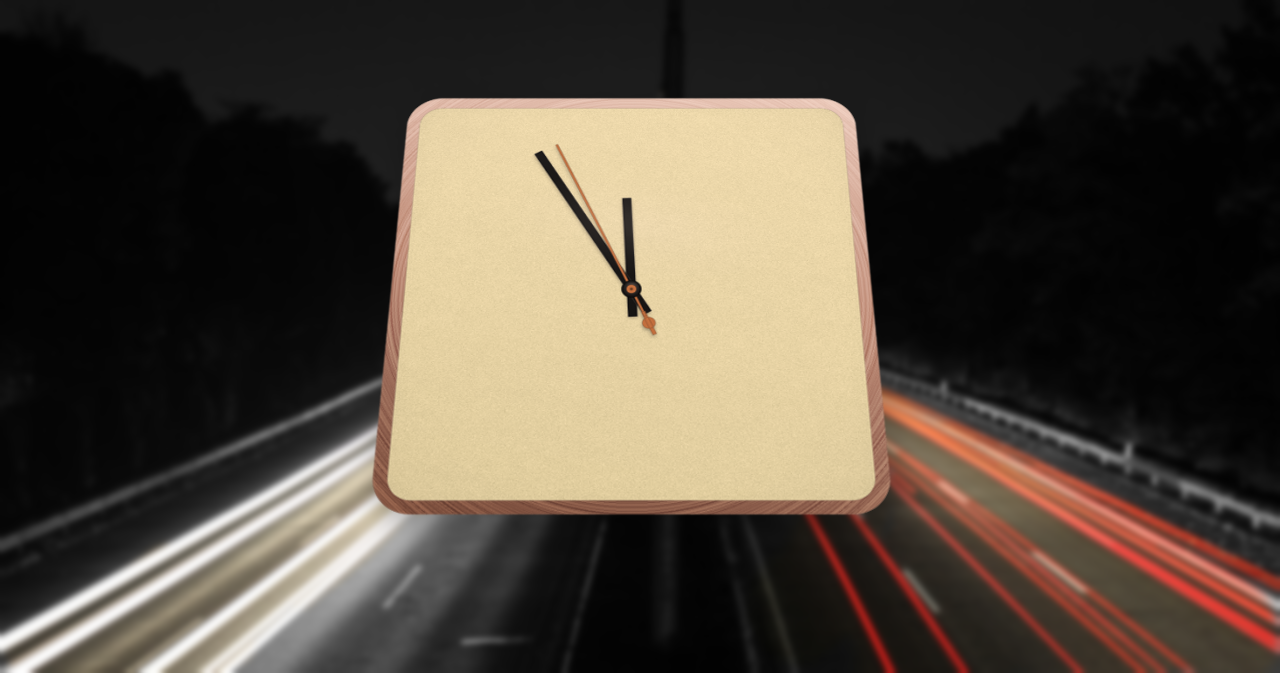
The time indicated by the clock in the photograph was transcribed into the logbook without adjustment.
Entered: 11:54:56
